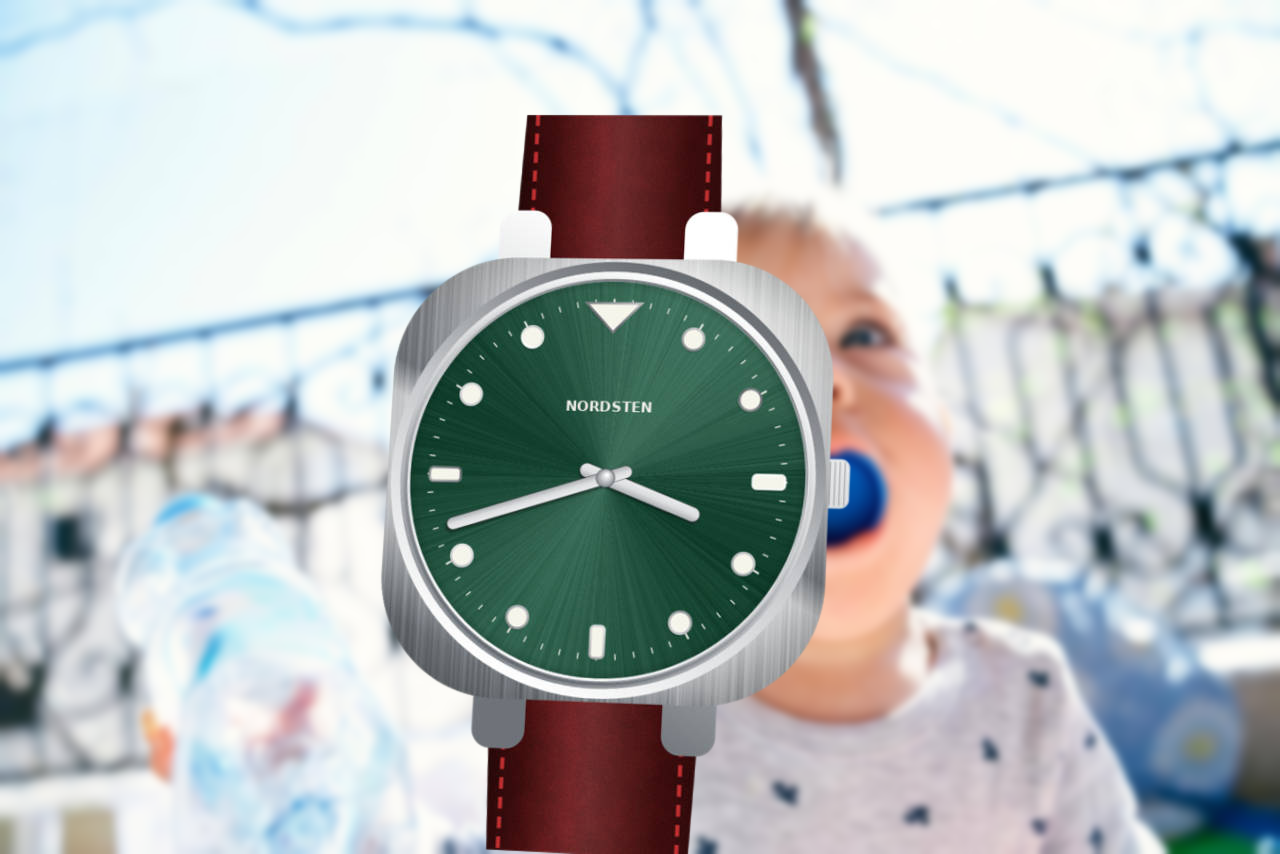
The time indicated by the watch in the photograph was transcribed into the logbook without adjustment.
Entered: 3:42
